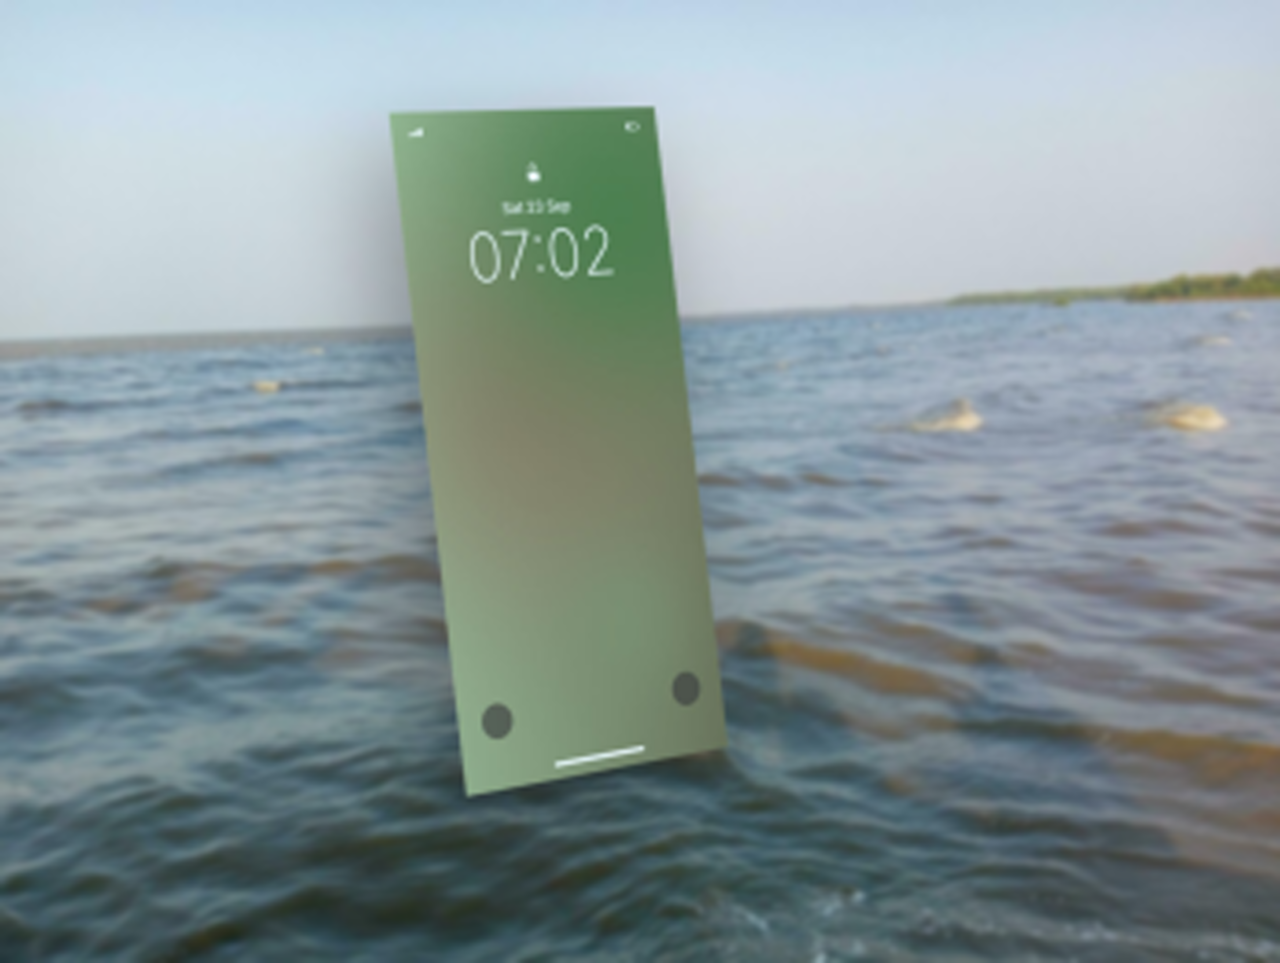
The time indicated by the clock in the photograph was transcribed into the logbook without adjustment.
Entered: 7:02
